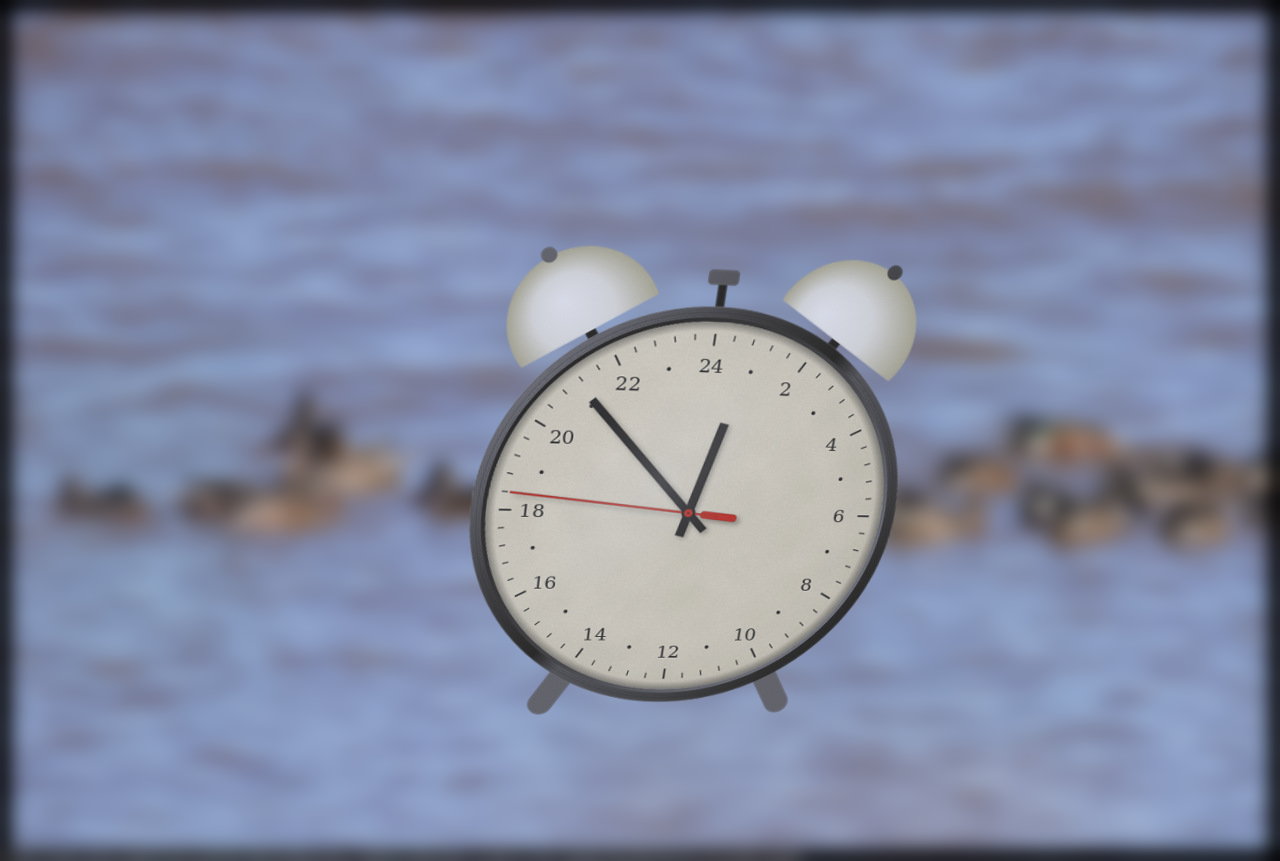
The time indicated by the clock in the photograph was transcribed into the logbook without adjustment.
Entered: 0:52:46
